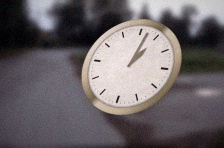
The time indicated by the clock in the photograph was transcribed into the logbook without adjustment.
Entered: 1:02
